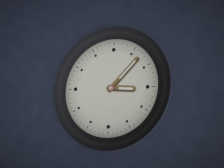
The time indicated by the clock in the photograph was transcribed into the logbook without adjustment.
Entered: 3:07
